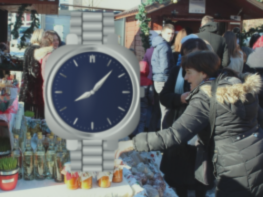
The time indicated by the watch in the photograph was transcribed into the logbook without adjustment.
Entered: 8:07
